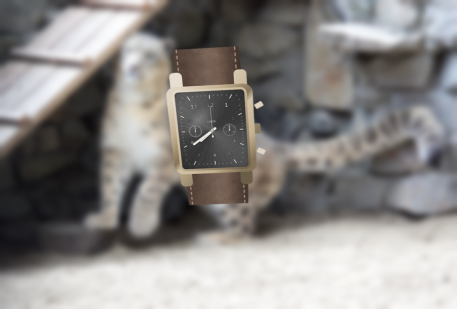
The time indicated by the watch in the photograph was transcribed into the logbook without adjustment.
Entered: 7:39
